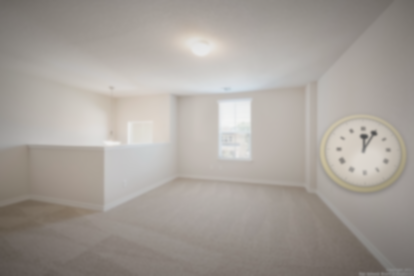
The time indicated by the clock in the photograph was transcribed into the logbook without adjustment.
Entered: 12:05
